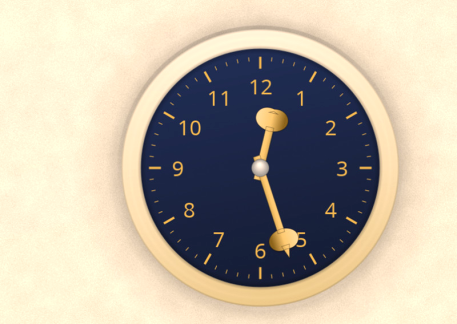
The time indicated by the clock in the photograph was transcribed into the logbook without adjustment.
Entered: 12:27
